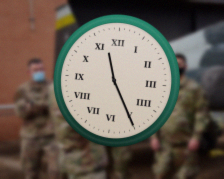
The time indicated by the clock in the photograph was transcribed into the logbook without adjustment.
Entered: 11:25
